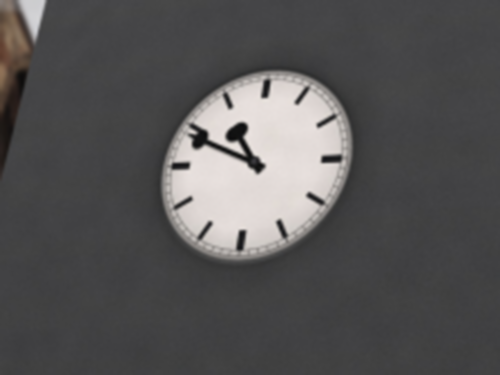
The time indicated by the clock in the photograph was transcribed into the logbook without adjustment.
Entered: 10:49
